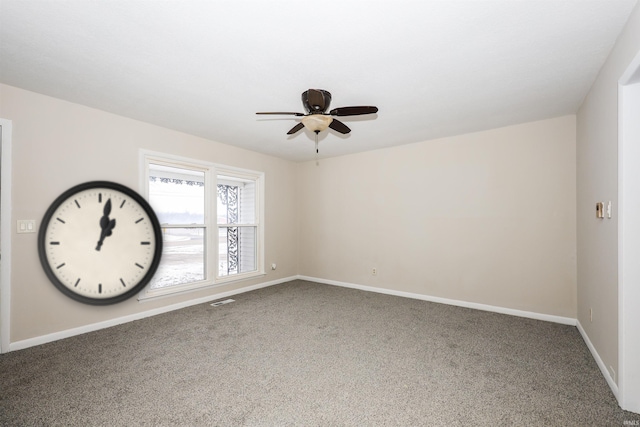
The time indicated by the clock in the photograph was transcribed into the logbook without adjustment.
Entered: 1:02
